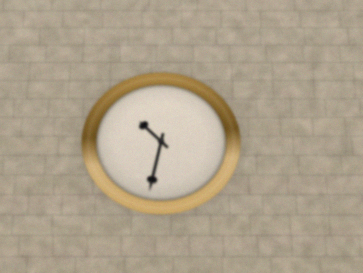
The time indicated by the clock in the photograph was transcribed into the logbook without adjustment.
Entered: 10:32
